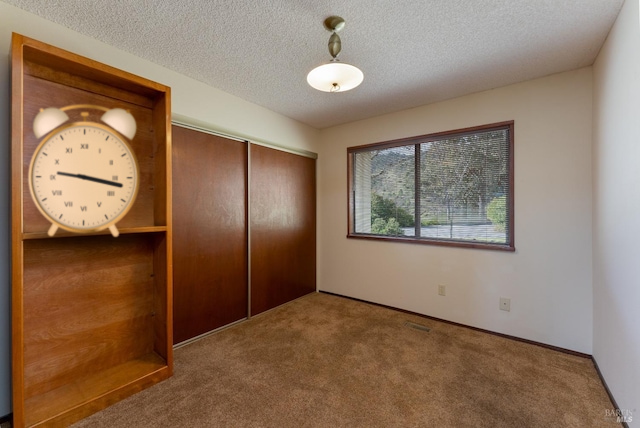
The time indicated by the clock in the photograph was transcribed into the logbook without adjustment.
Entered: 9:17
